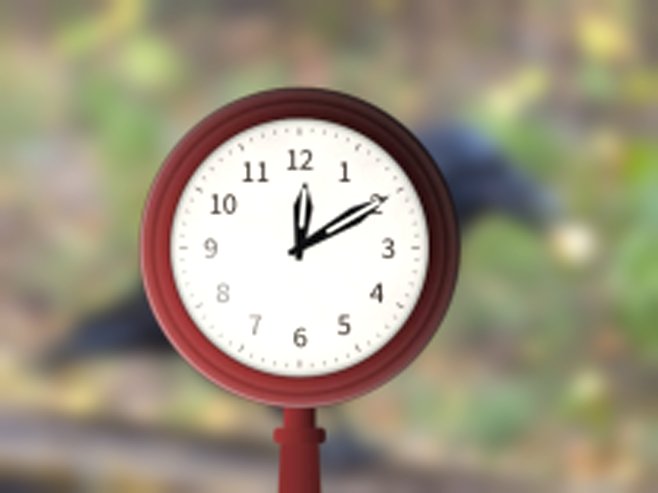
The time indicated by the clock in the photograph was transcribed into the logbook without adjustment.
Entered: 12:10
